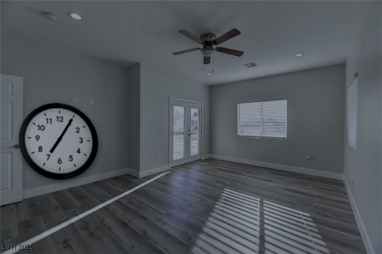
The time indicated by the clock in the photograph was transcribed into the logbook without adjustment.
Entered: 7:05
